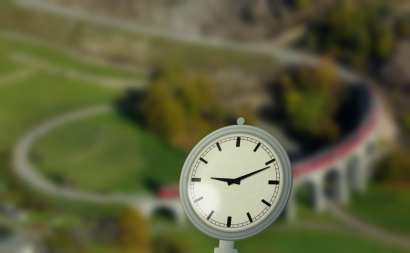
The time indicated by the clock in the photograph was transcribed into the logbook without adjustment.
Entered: 9:11
